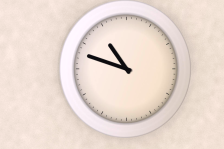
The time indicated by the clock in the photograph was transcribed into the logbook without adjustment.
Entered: 10:48
